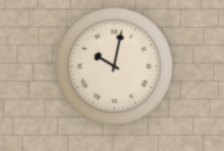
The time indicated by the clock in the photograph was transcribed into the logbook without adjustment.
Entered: 10:02
